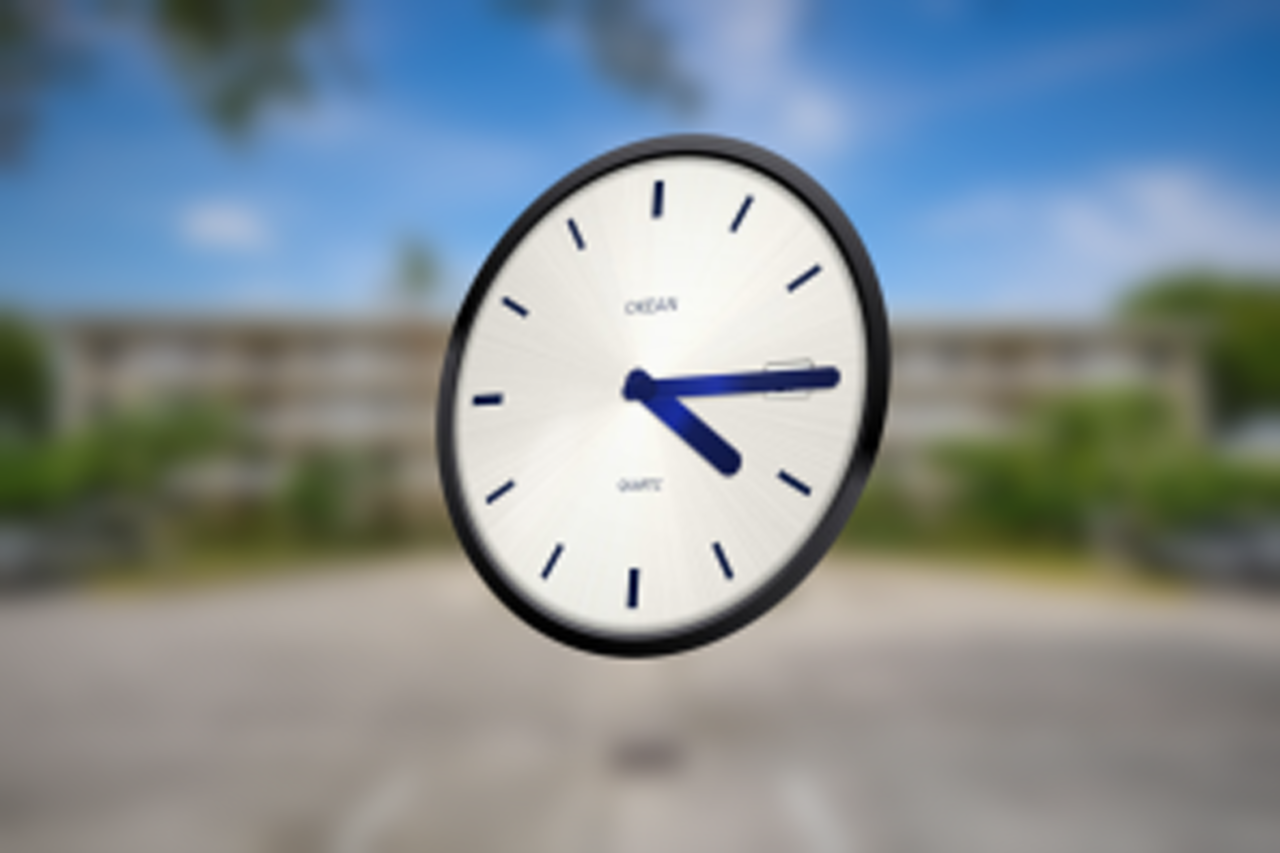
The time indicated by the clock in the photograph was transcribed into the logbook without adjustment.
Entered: 4:15
